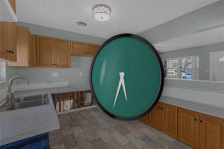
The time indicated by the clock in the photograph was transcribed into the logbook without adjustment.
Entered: 5:33
